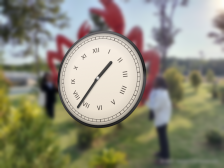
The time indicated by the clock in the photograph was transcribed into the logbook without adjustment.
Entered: 1:37
